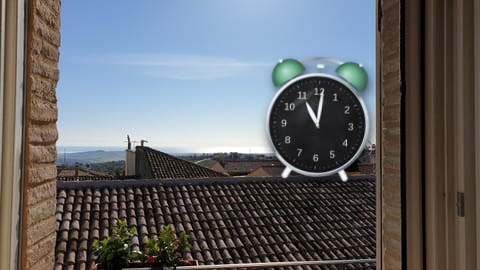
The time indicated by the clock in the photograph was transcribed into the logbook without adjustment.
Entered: 11:01
